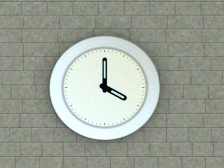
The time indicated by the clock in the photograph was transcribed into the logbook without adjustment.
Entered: 4:00
